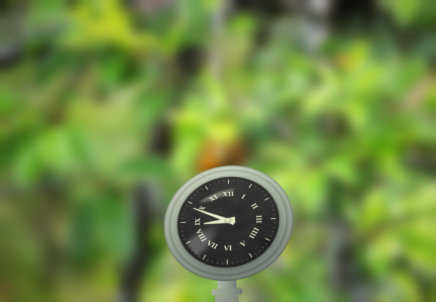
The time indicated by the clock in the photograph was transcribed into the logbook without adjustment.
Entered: 8:49
